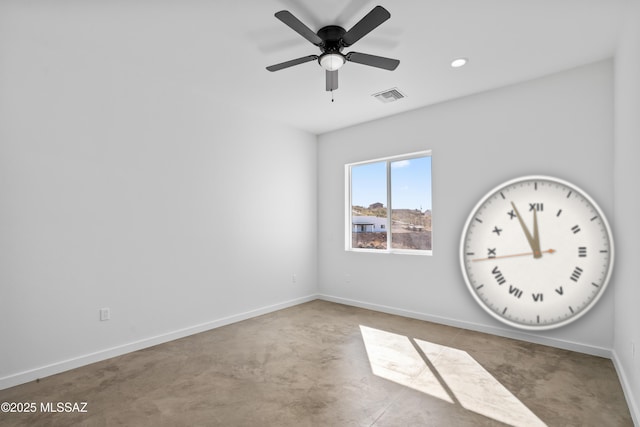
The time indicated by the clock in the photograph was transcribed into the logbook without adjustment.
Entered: 11:55:44
